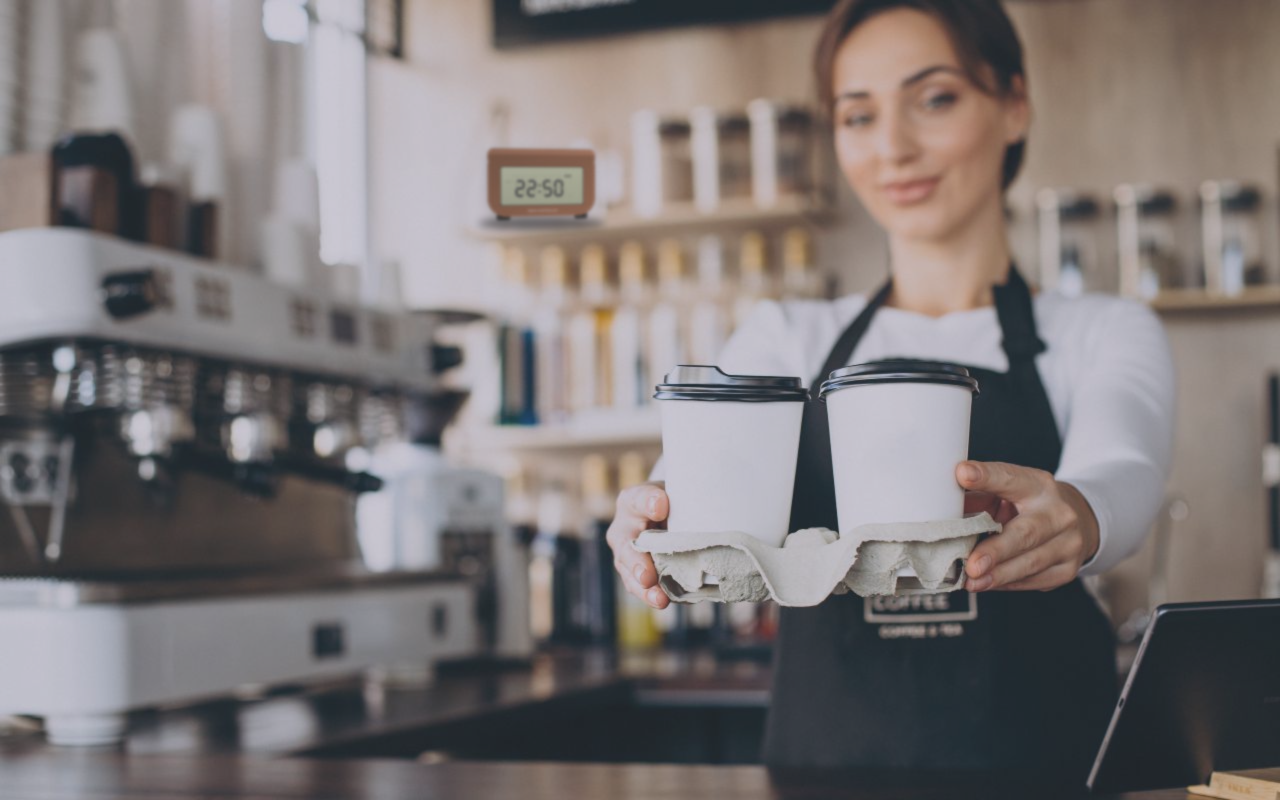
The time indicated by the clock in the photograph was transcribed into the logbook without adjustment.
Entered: 22:50
